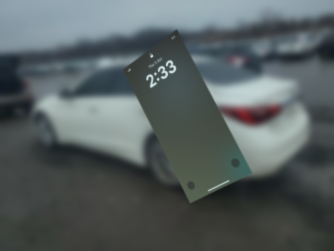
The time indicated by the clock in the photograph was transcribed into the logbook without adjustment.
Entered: 2:33
